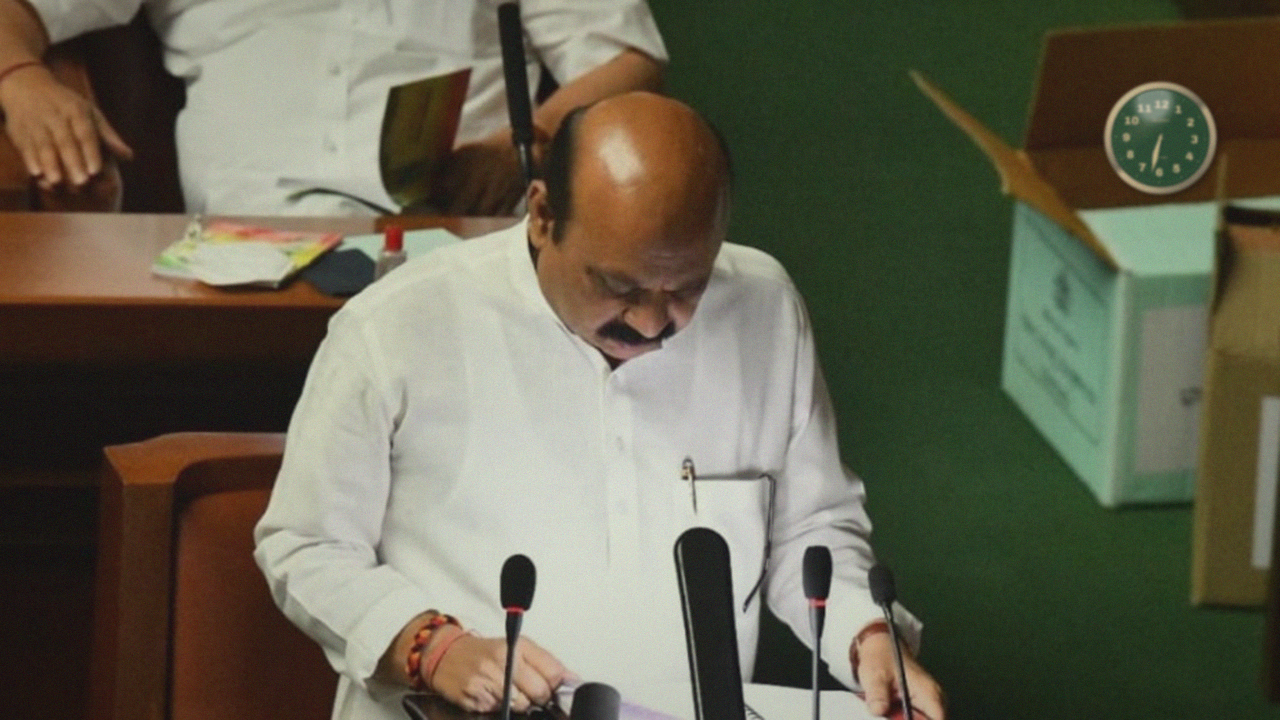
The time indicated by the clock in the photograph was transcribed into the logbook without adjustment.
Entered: 6:32
